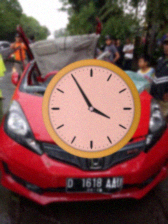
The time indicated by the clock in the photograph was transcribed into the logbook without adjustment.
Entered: 3:55
